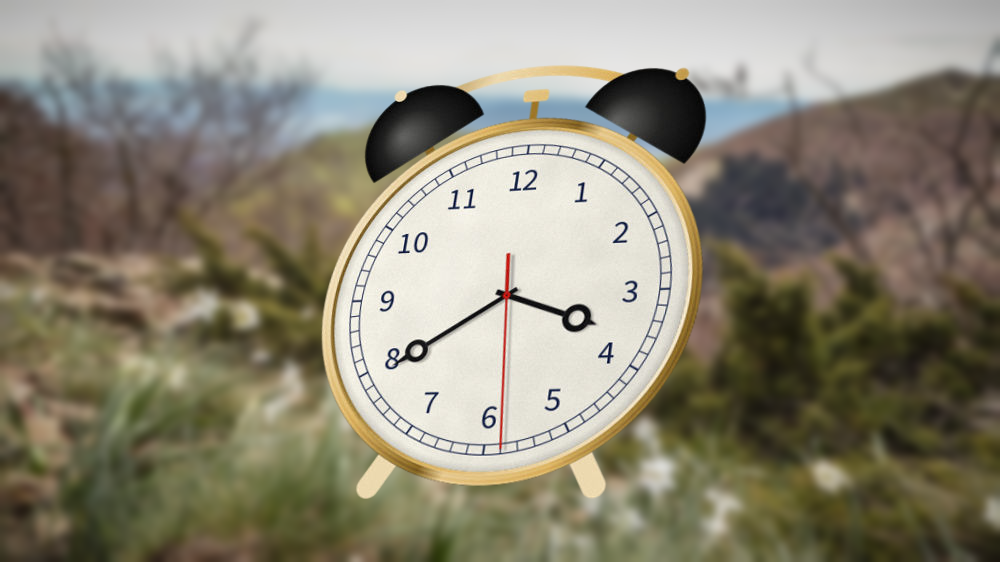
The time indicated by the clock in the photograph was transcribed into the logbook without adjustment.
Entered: 3:39:29
